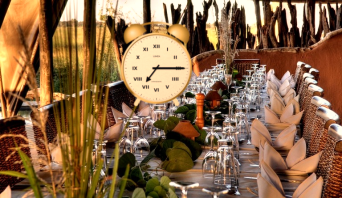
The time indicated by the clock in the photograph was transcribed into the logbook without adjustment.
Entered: 7:15
